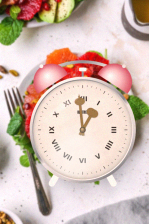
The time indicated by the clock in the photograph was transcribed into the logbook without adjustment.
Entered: 12:59
